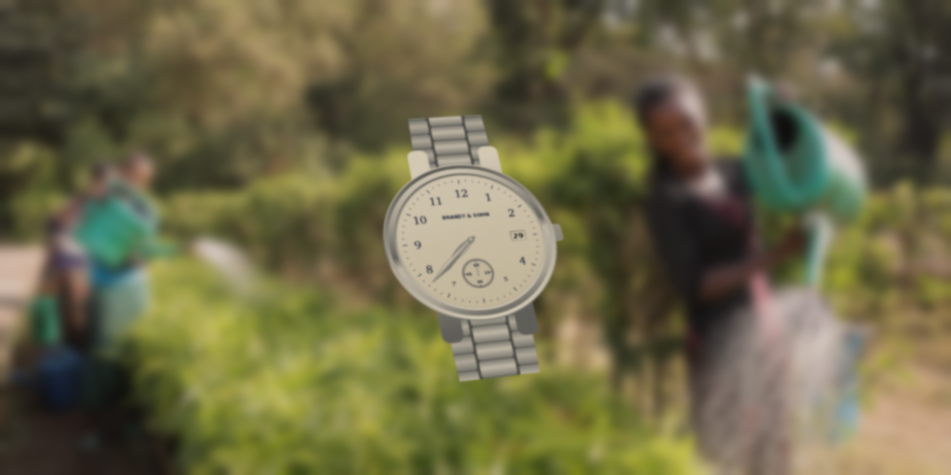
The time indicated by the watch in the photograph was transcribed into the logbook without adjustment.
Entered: 7:38
